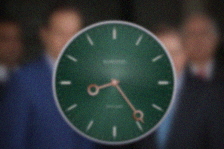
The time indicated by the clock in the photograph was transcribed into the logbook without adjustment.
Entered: 8:24
